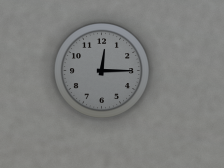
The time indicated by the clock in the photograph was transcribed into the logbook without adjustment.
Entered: 12:15
